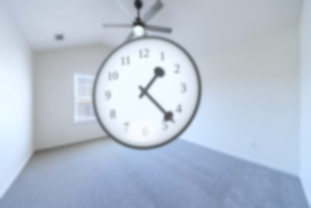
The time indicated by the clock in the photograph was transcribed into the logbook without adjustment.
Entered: 1:23
